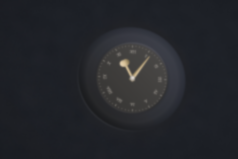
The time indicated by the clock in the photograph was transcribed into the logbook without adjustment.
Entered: 11:06
